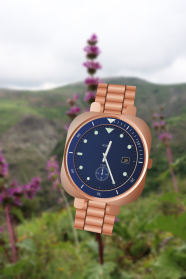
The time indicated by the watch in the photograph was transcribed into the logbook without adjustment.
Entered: 12:25
